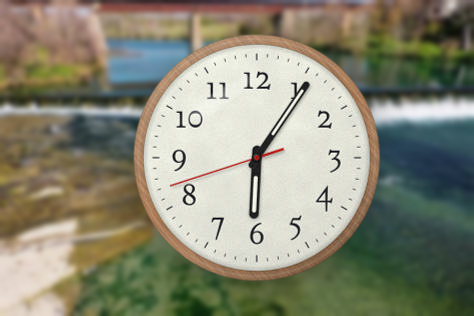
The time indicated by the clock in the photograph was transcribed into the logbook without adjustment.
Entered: 6:05:42
